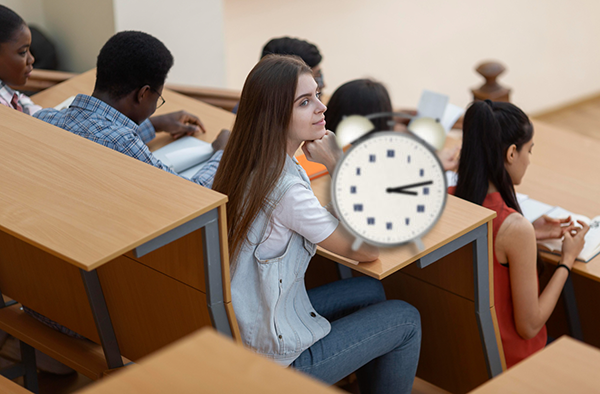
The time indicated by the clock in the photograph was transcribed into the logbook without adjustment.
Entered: 3:13
